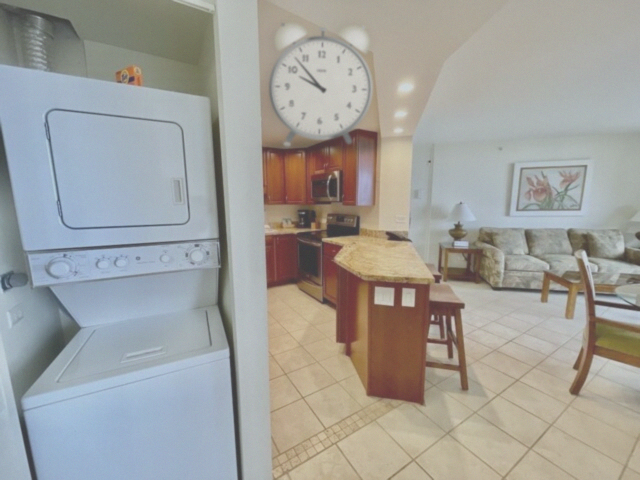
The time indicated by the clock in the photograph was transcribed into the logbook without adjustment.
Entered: 9:53
